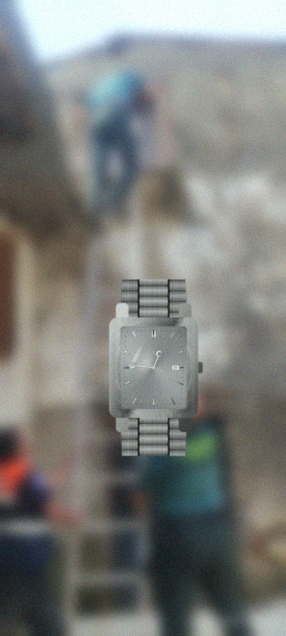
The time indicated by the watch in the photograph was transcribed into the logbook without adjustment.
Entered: 12:46
